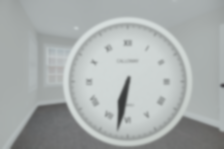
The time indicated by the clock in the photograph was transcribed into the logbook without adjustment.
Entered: 6:32
